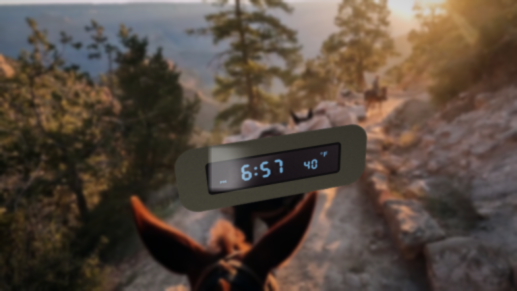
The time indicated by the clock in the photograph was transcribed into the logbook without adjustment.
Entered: 6:57
